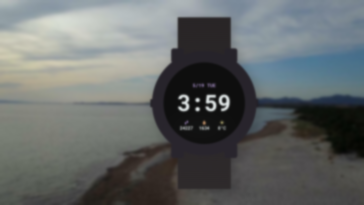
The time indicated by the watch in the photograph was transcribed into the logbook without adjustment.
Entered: 3:59
